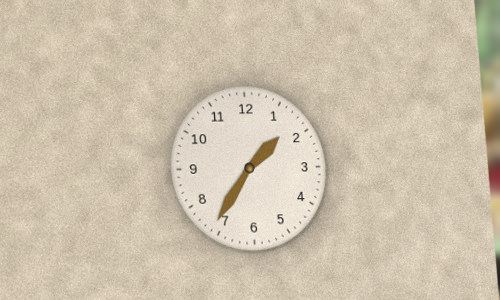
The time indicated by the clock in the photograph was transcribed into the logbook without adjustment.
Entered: 1:36
